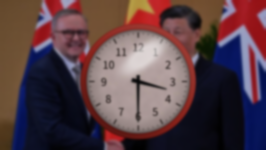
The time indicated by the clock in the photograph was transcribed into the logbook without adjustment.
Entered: 3:30
